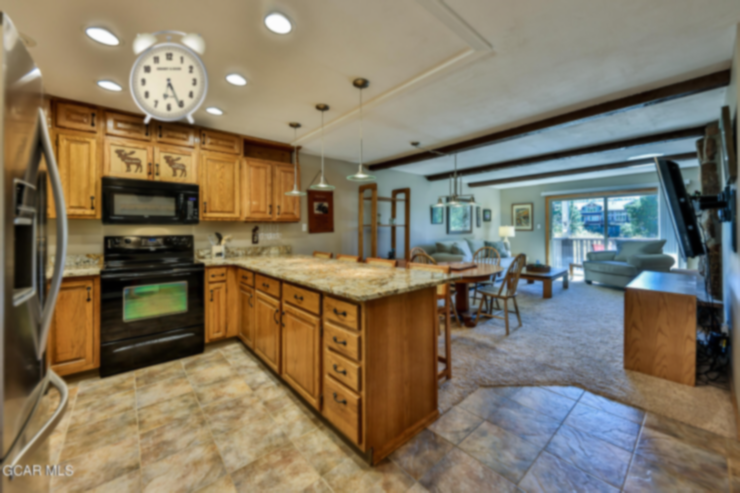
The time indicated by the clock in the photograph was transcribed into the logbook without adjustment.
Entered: 6:26
